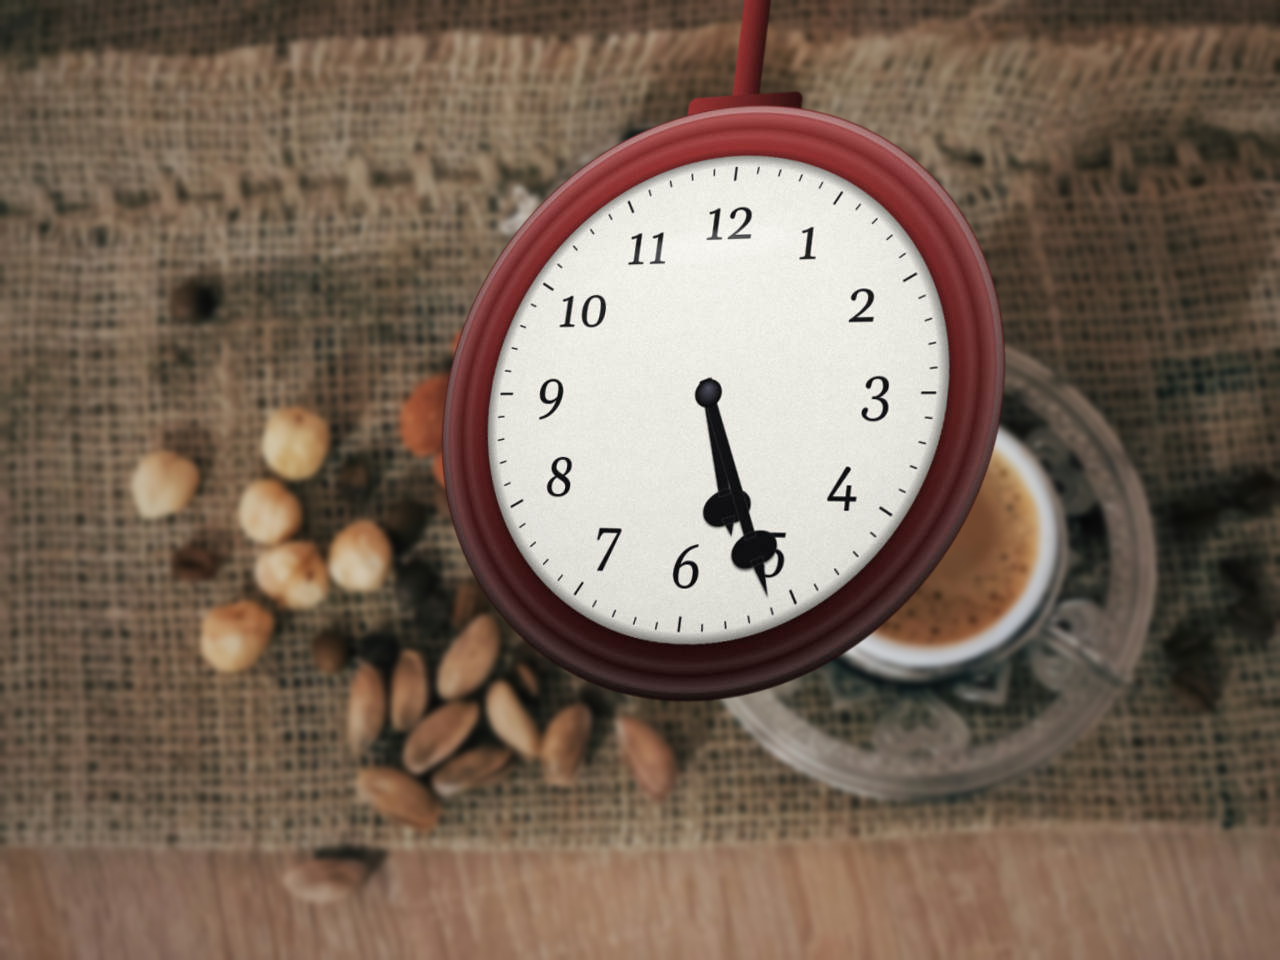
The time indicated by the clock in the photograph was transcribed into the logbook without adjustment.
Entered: 5:26
